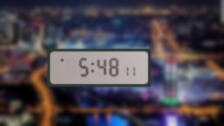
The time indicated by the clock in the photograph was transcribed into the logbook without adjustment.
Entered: 5:48:11
